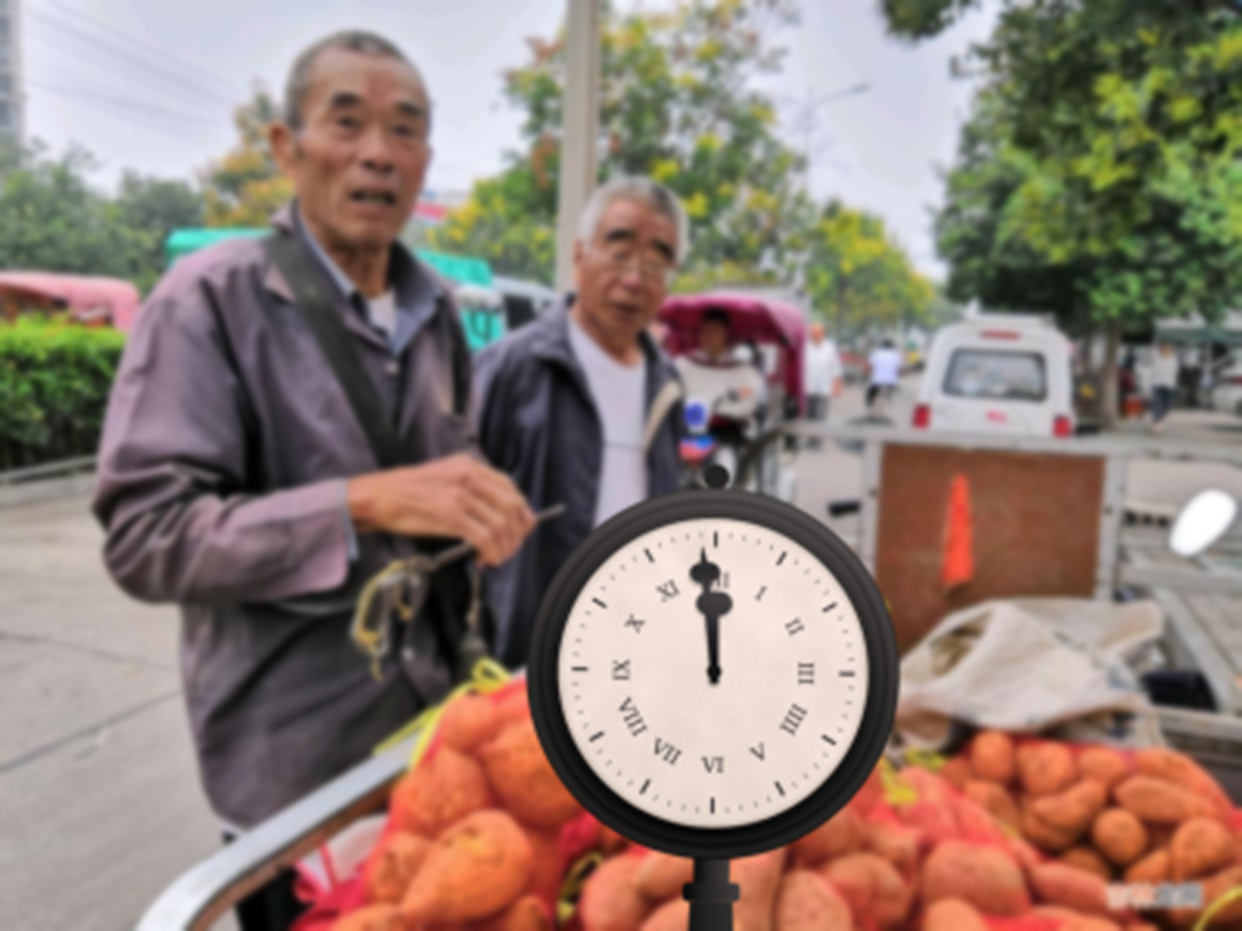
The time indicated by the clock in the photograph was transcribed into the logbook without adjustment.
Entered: 11:59
